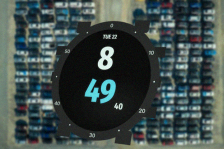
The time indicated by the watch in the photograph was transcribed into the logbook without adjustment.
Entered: 8:49:40
